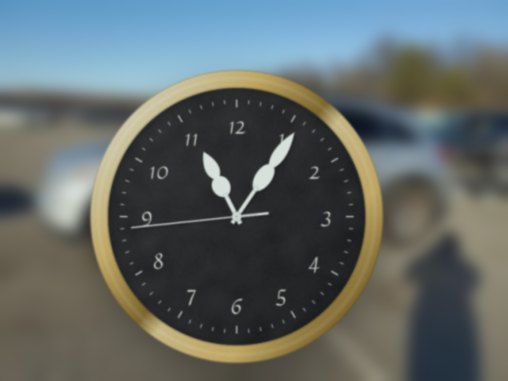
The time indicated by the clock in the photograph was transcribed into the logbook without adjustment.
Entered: 11:05:44
